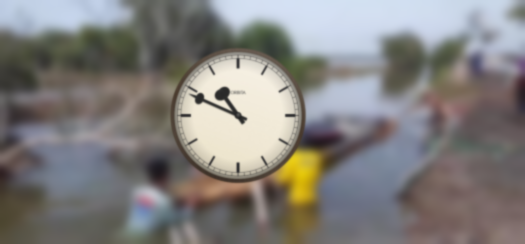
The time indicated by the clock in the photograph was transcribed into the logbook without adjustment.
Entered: 10:49
